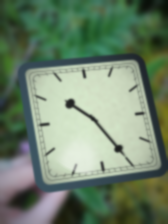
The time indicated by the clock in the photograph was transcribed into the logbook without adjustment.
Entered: 10:25
